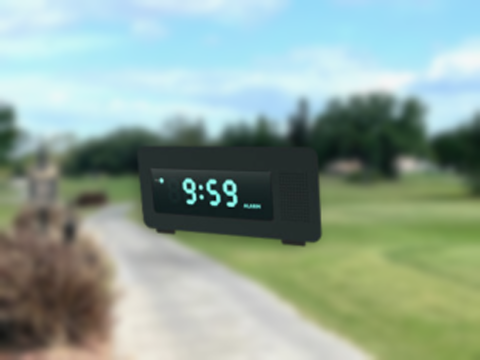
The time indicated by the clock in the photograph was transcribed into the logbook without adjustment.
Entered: 9:59
